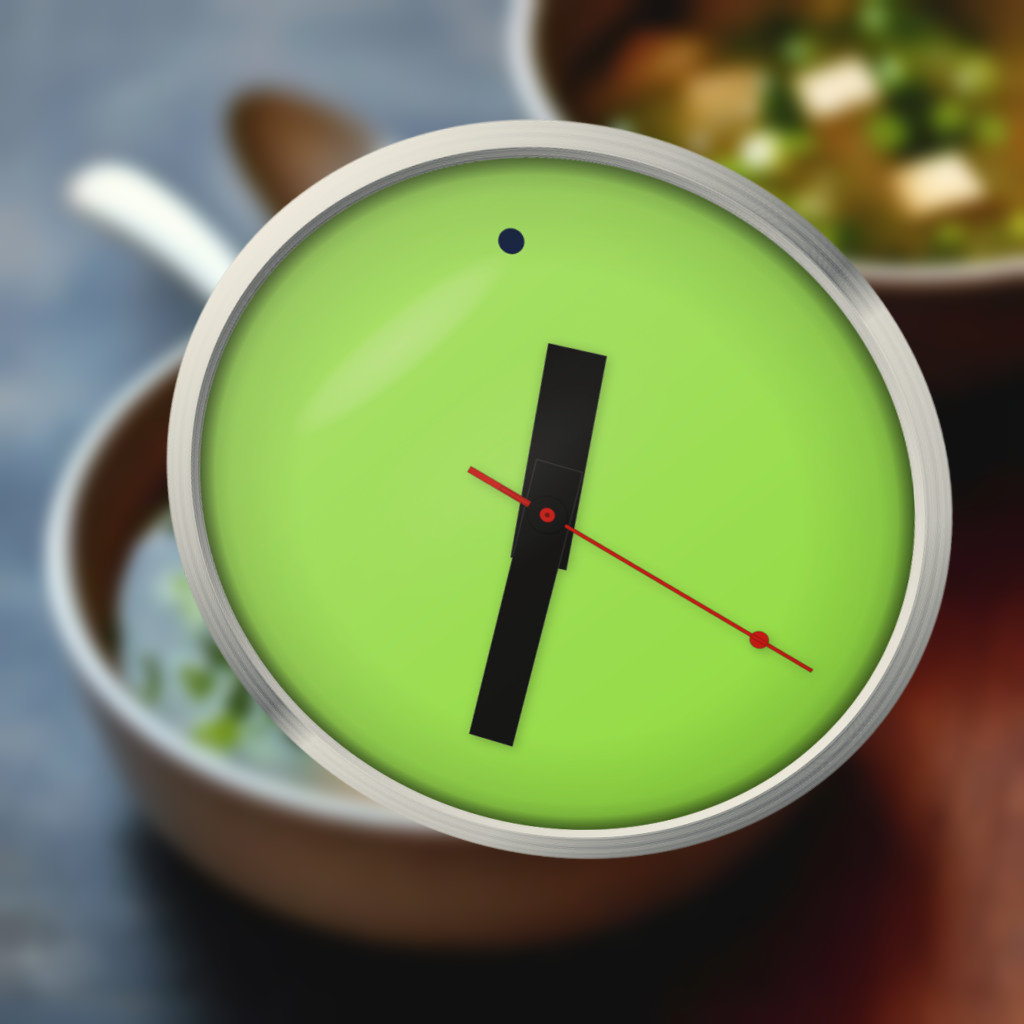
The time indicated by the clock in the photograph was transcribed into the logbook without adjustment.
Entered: 12:33:21
